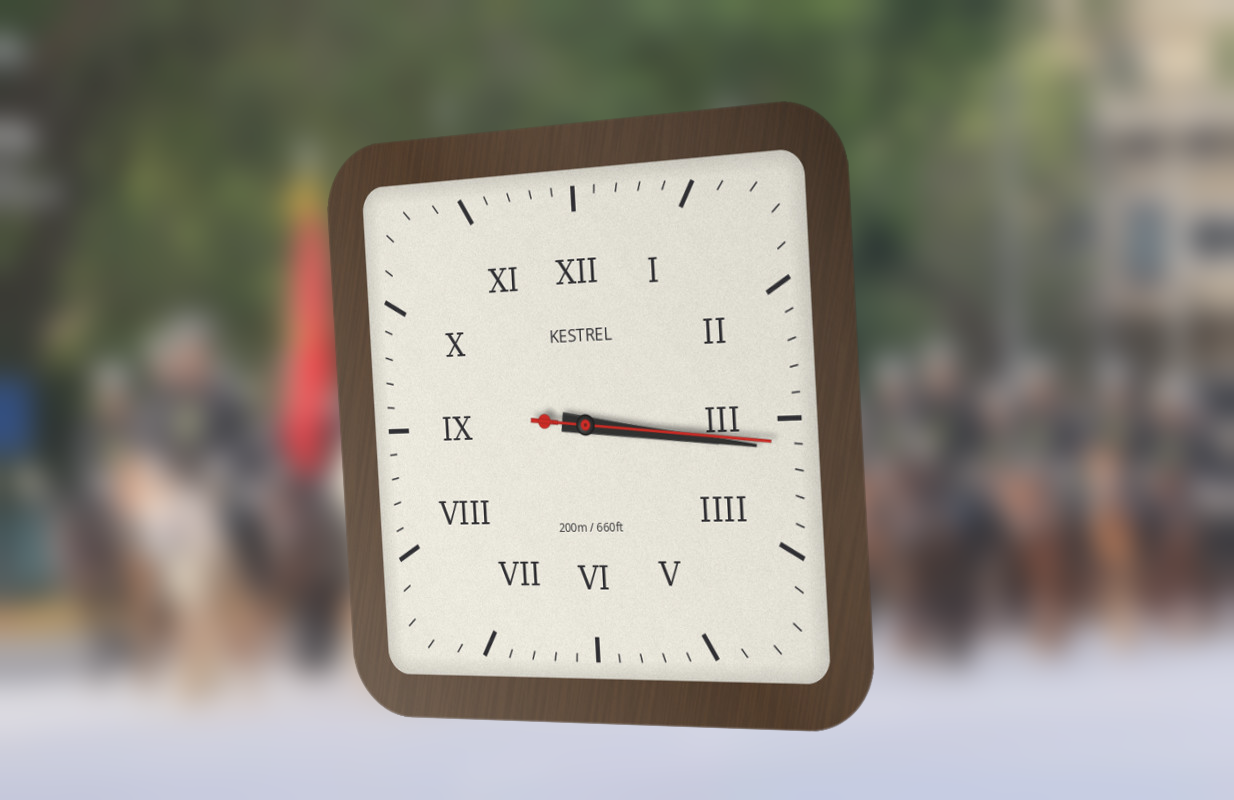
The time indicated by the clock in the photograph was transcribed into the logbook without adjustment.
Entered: 3:16:16
